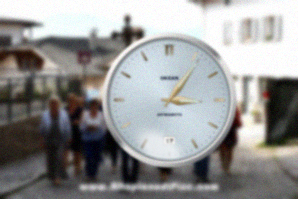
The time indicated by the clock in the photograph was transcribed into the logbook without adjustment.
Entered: 3:06
